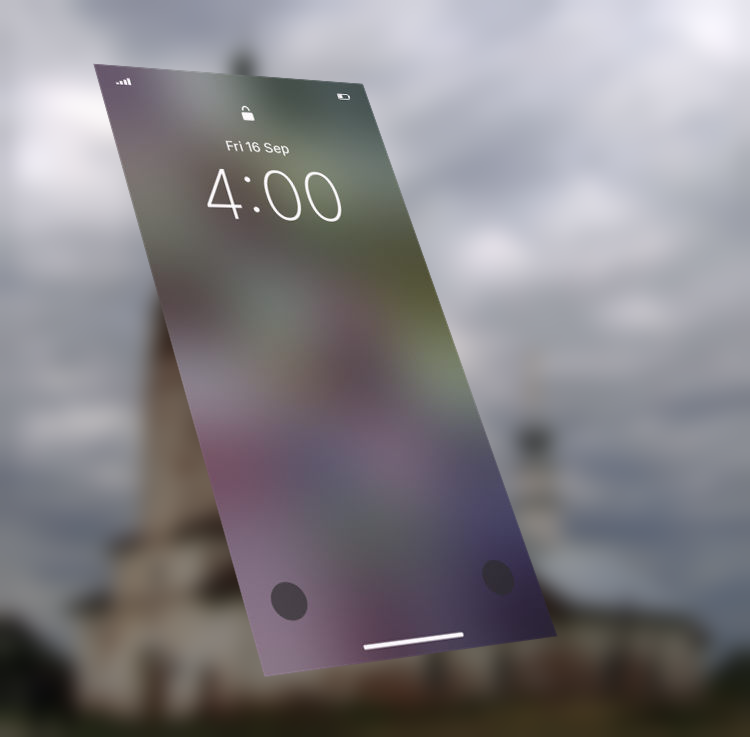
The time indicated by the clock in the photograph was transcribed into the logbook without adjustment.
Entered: 4:00
